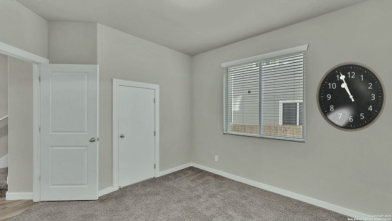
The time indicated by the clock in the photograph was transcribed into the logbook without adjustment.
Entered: 10:56
